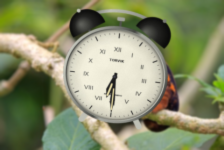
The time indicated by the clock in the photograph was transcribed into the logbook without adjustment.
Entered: 6:30
